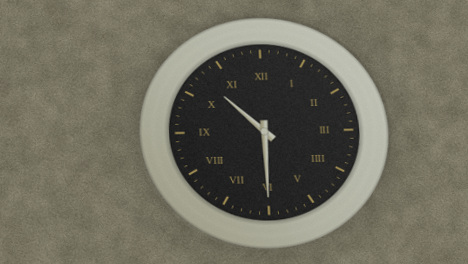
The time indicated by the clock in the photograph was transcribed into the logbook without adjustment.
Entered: 10:30
